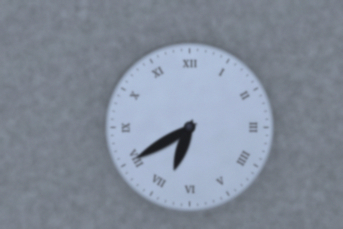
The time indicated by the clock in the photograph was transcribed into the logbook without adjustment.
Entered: 6:40
